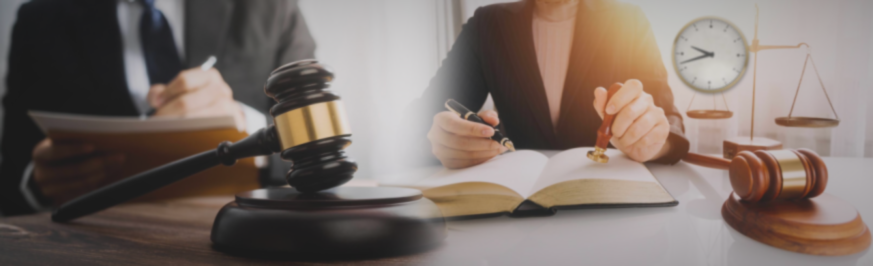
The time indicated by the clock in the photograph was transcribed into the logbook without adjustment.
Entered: 9:42
